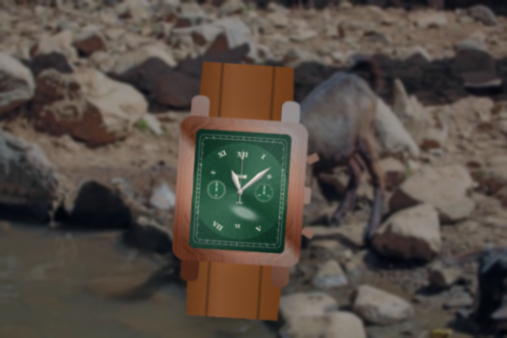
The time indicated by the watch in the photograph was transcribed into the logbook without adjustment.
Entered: 11:08
